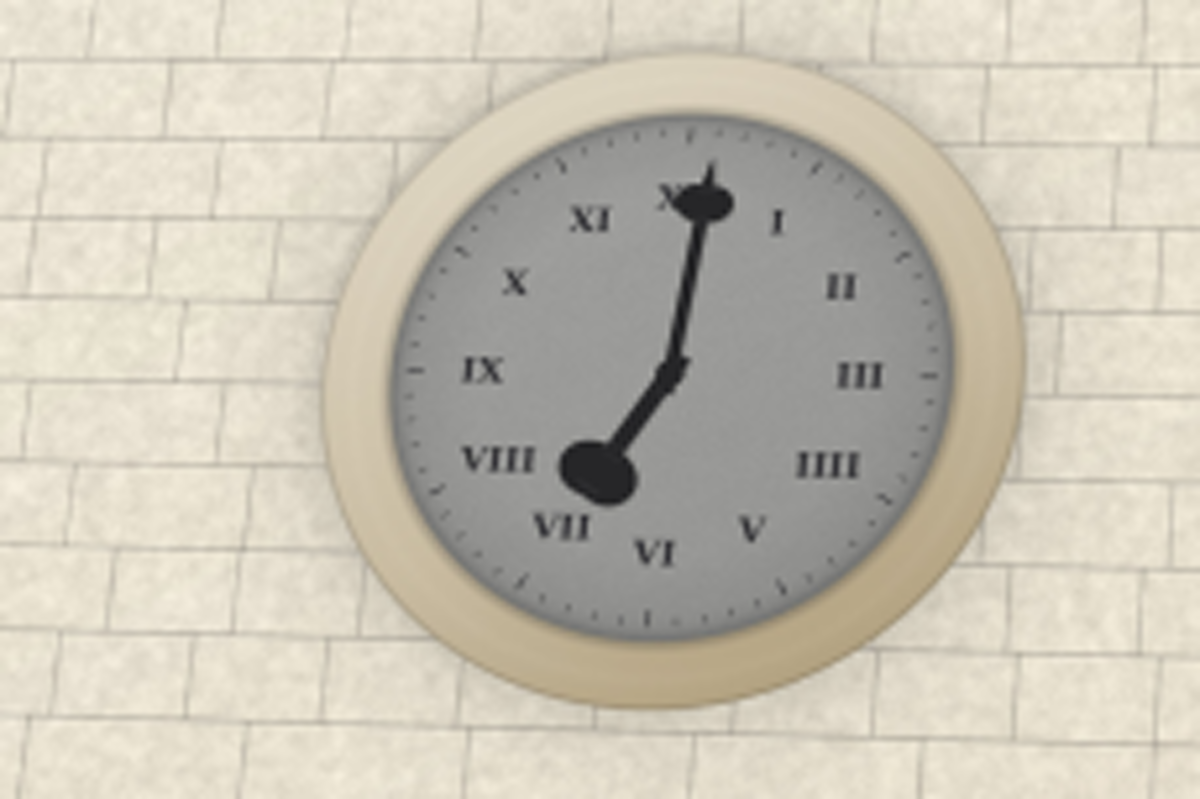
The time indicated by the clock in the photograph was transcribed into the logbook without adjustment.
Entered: 7:01
